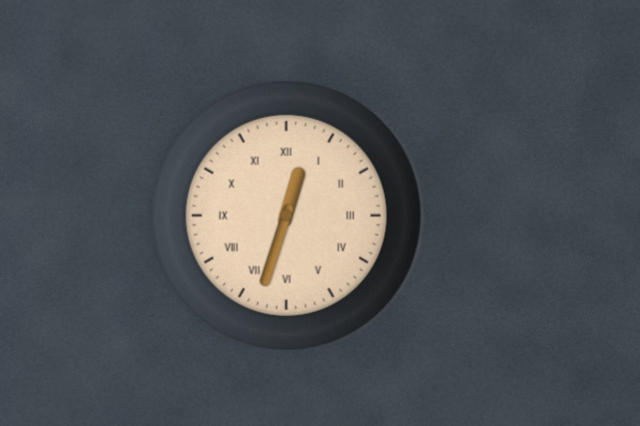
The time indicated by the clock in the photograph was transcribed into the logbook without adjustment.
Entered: 12:33
